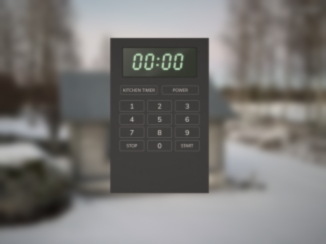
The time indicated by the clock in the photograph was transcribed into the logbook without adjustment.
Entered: 0:00
